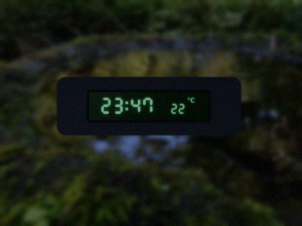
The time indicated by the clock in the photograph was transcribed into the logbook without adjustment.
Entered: 23:47
